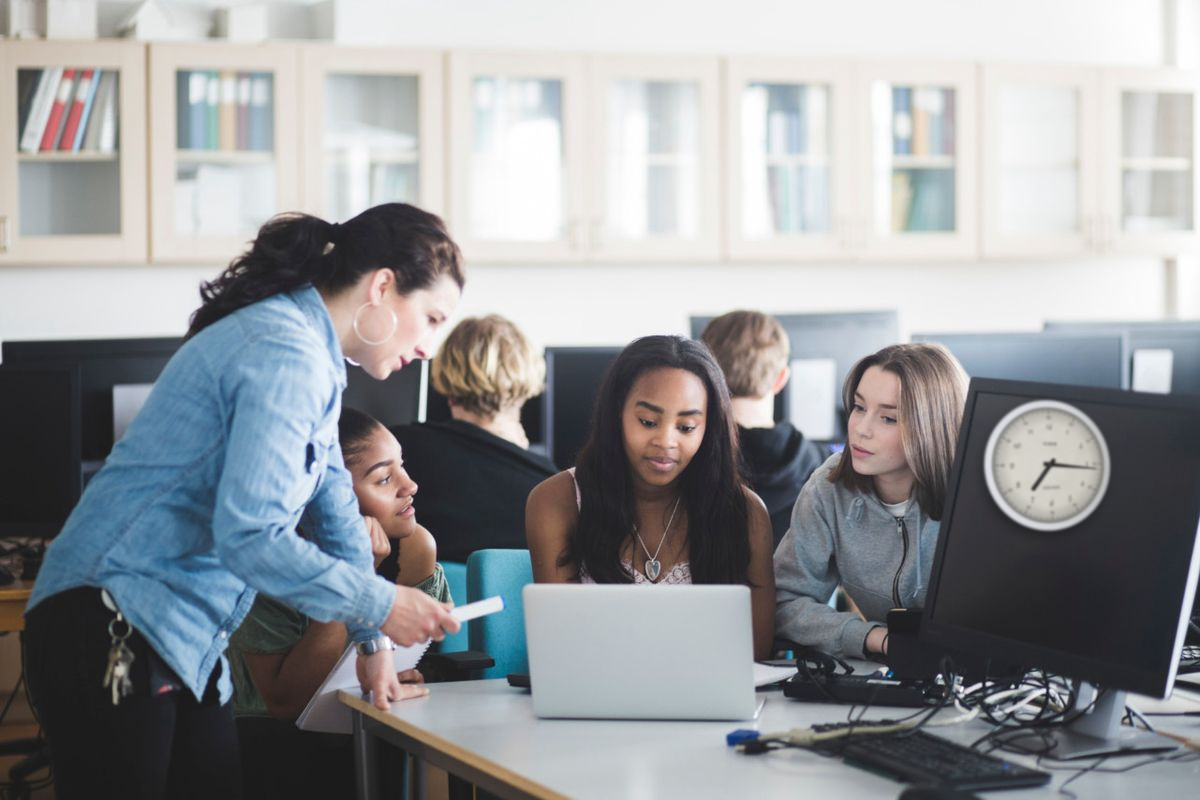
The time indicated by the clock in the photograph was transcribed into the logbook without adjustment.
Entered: 7:16
